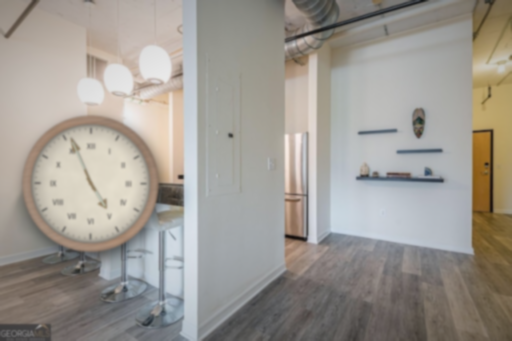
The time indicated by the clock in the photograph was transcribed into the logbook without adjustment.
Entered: 4:56
